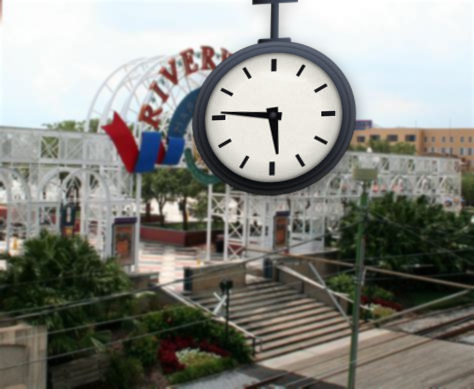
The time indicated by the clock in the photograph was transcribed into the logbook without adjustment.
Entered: 5:46
